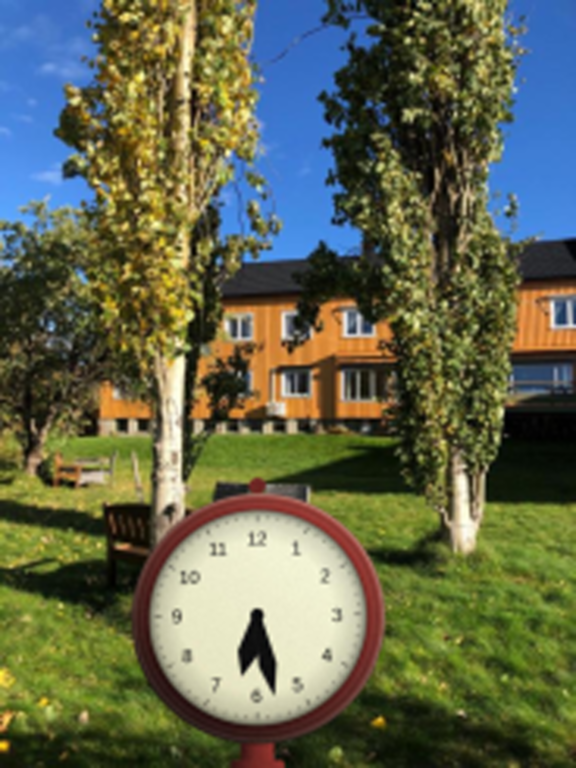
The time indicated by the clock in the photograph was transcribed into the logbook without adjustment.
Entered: 6:28
